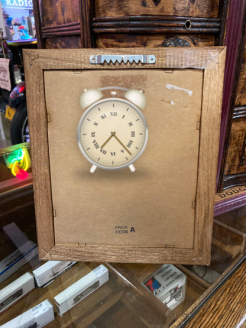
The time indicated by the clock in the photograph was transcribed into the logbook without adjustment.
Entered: 7:23
